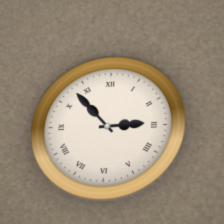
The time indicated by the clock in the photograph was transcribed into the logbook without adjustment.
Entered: 2:53
